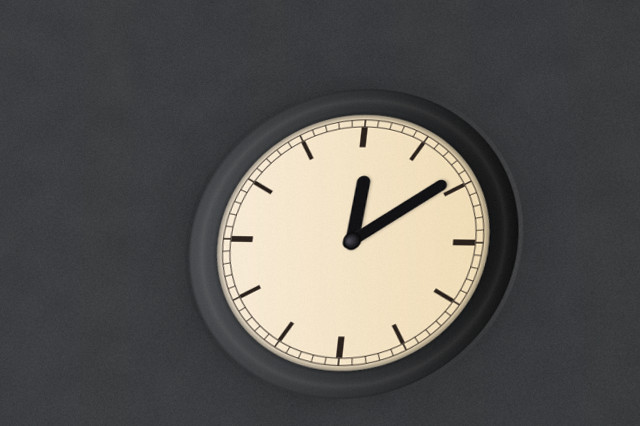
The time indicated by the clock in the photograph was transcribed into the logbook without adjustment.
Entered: 12:09
